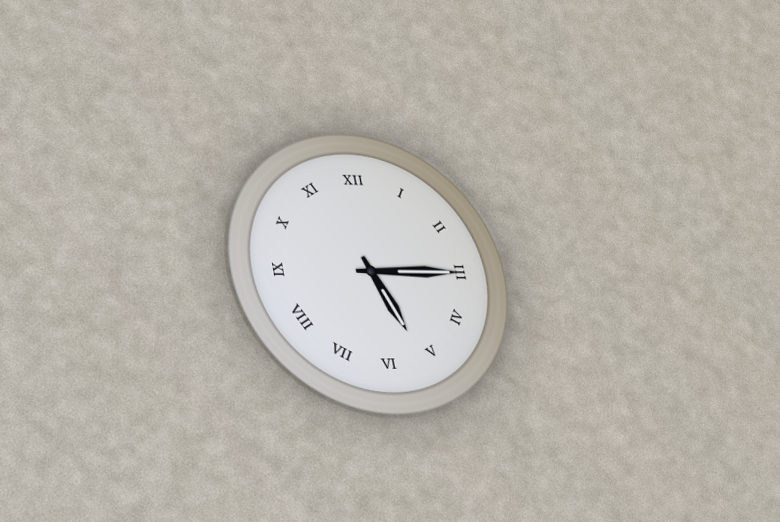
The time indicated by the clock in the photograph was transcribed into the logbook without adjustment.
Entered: 5:15
